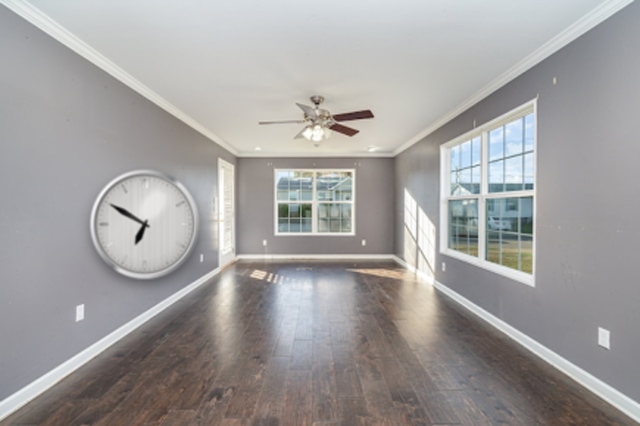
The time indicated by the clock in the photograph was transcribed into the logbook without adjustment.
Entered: 6:50
